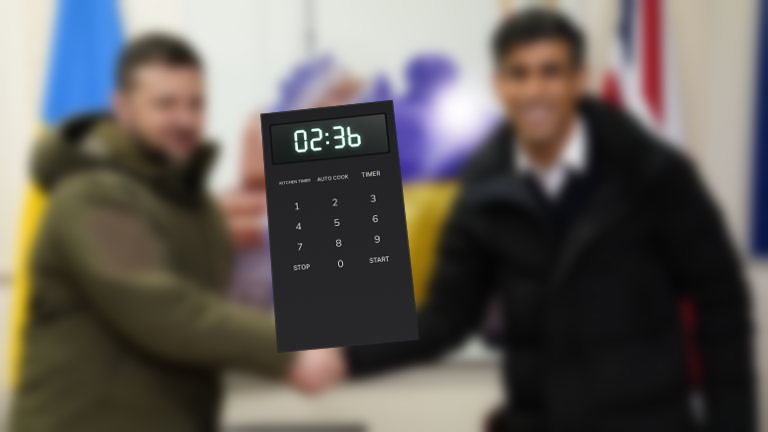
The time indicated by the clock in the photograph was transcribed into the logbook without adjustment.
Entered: 2:36
